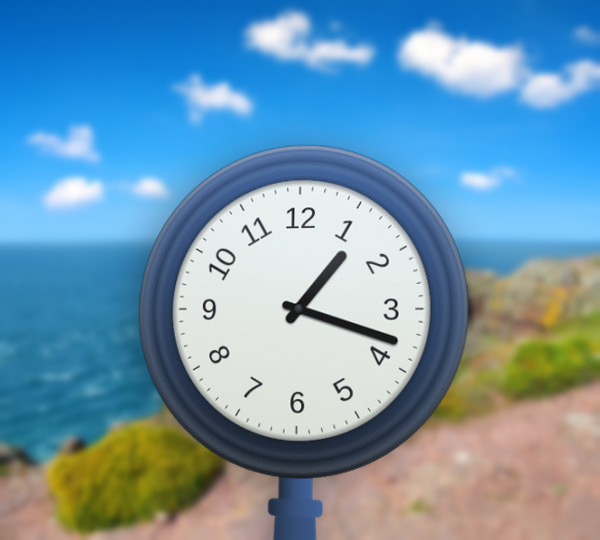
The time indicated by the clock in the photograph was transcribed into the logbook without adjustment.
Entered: 1:18
